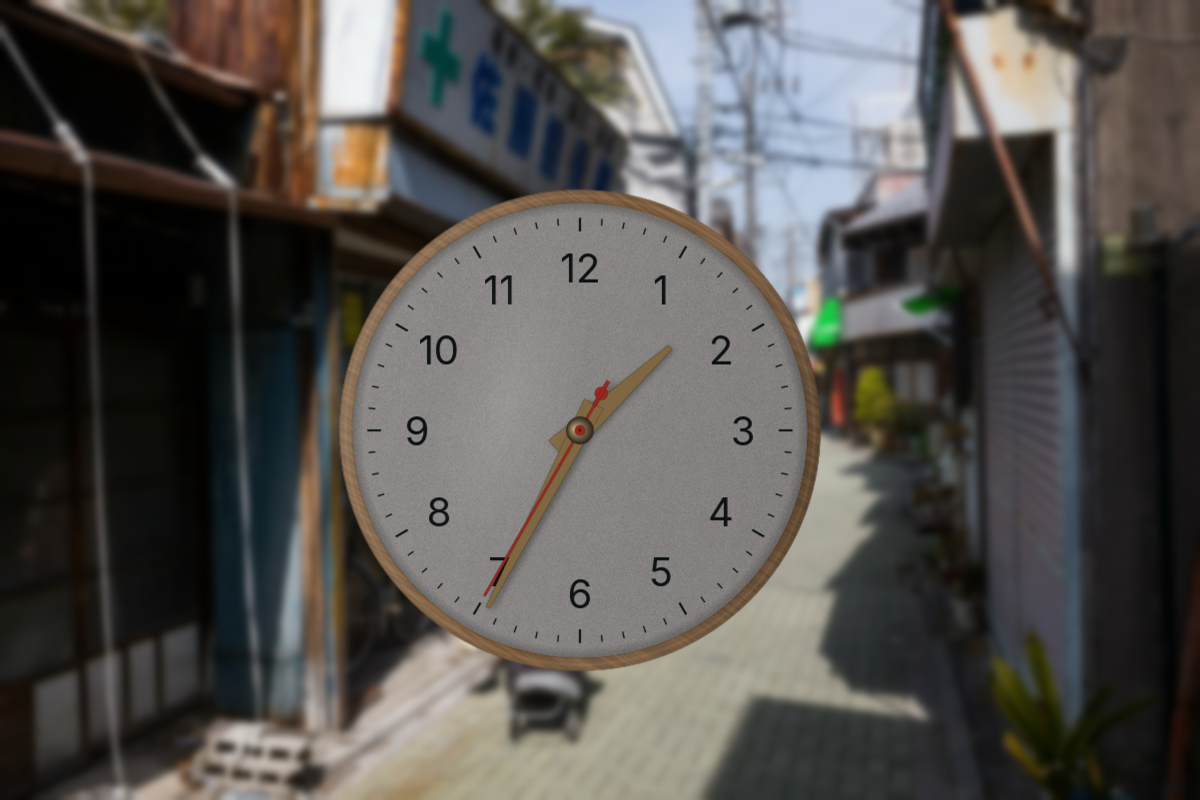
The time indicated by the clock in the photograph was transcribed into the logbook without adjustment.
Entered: 1:34:35
